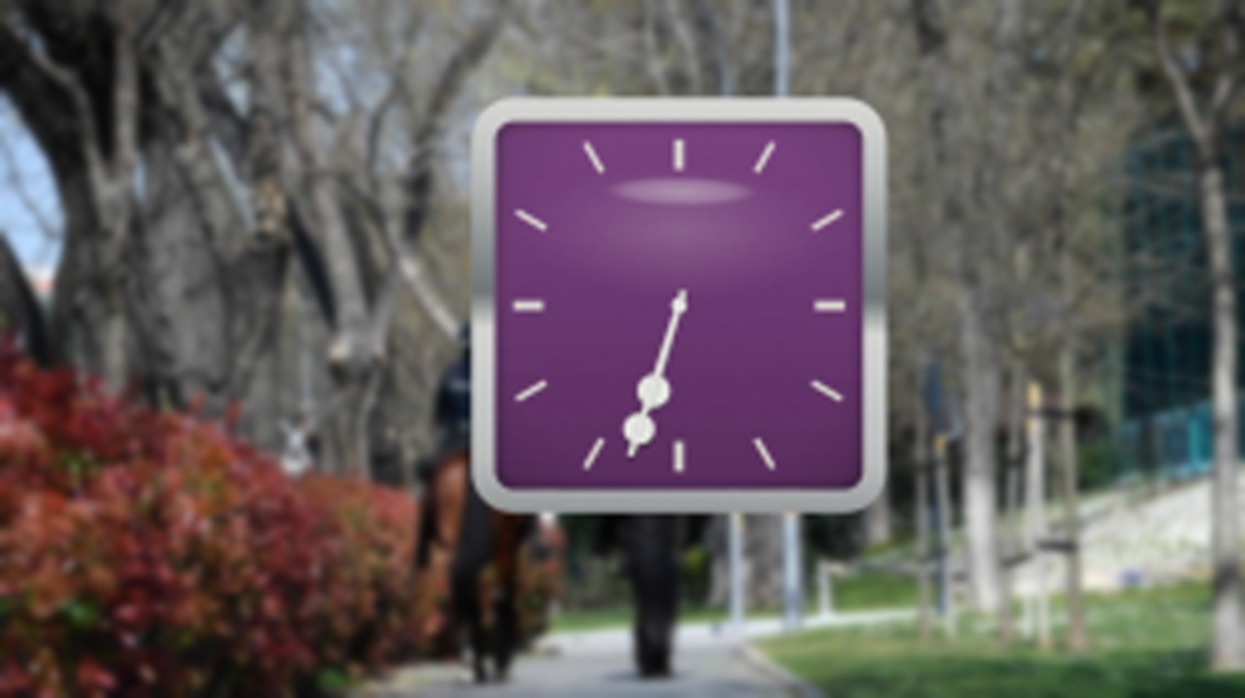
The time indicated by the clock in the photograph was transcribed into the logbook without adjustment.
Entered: 6:33
